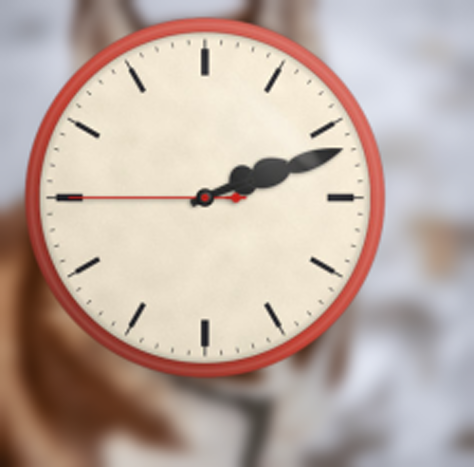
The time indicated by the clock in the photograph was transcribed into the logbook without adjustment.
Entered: 2:11:45
